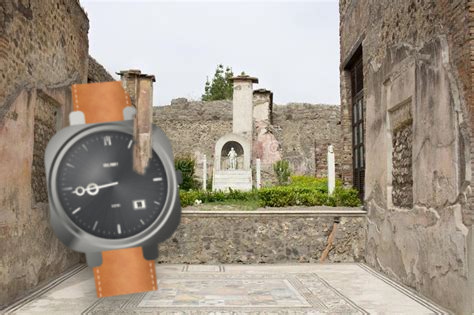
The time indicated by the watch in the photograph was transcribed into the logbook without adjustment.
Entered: 8:44
